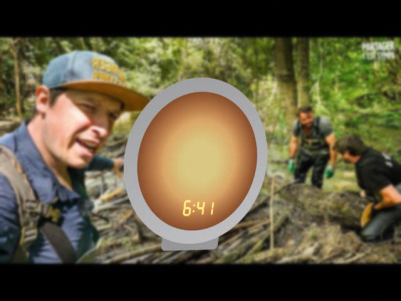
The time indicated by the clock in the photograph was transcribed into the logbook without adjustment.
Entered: 6:41
